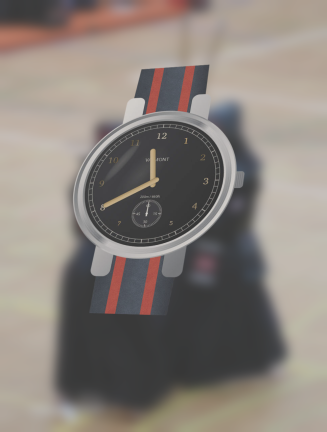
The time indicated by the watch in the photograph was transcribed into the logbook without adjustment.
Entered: 11:40
